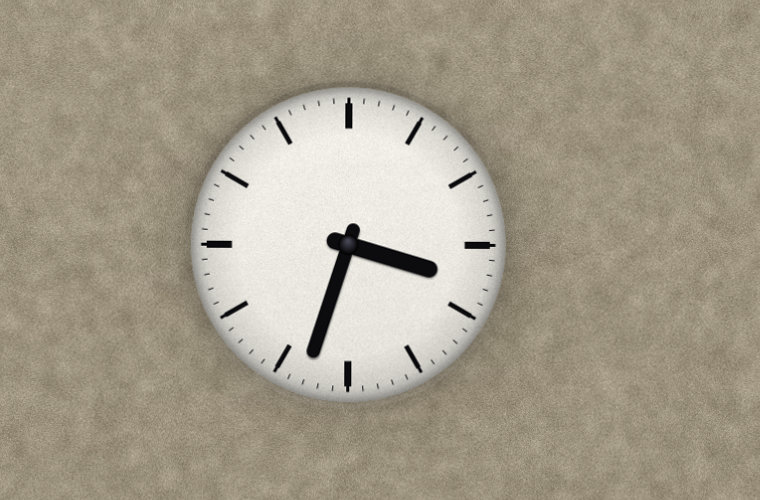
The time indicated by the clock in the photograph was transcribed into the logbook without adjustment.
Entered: 3:33
